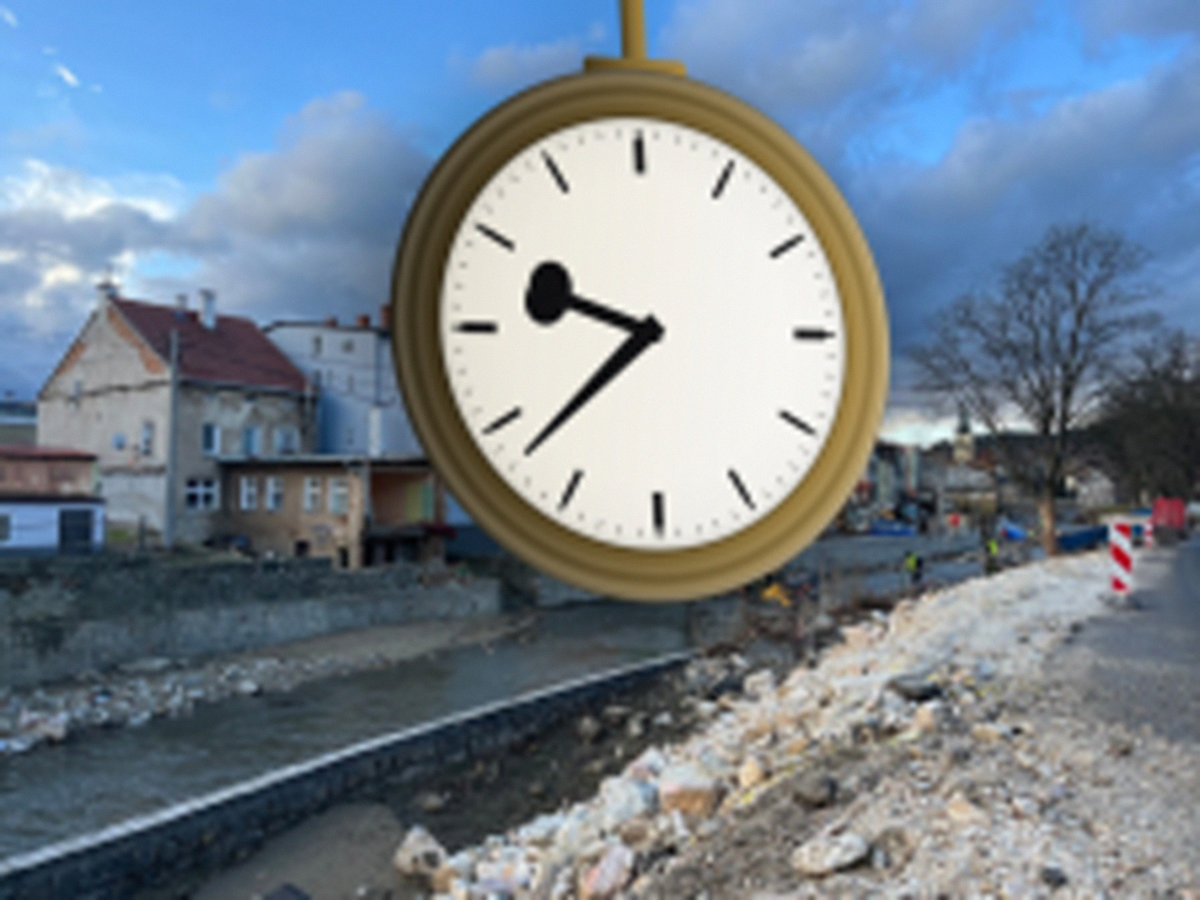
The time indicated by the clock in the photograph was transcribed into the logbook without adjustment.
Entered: 9:38
